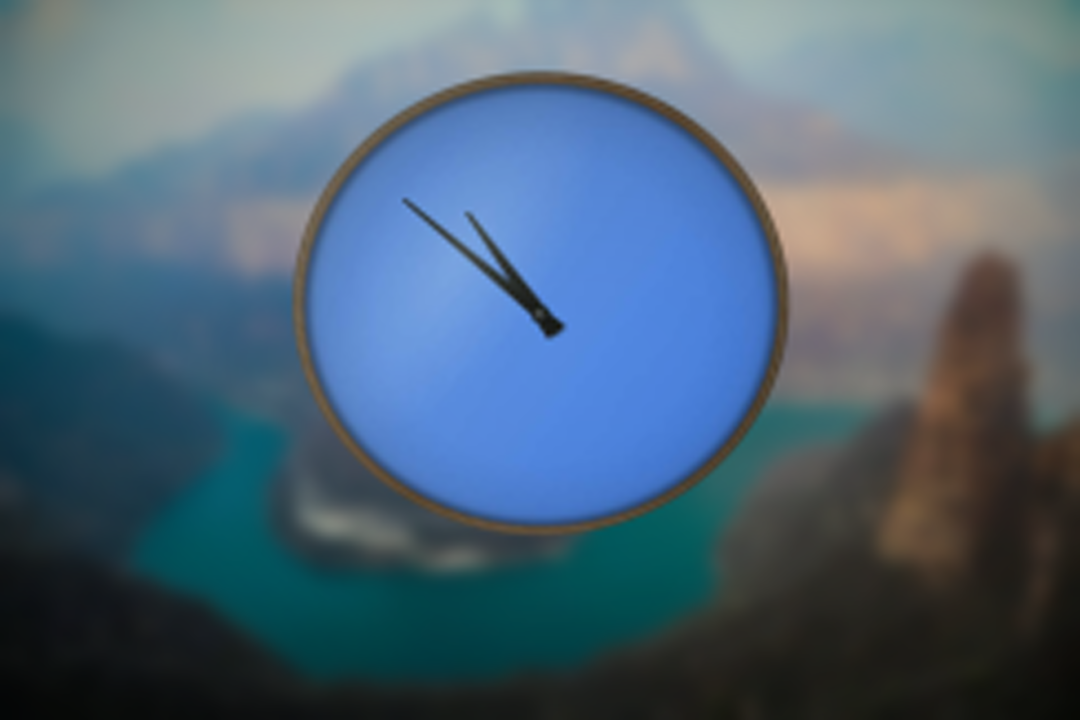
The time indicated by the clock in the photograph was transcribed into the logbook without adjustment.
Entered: 10:52
